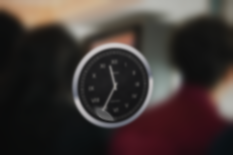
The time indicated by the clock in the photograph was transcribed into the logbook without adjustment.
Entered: 11:35
